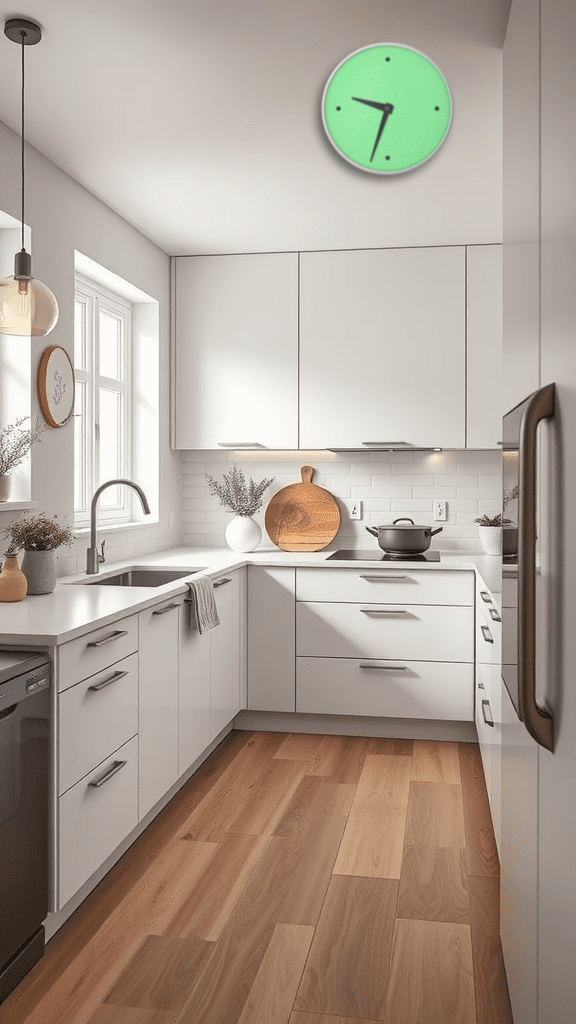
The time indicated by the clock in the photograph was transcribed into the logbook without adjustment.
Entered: 9:33
